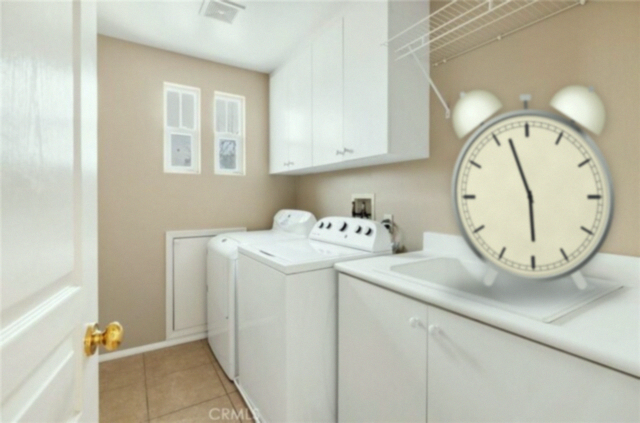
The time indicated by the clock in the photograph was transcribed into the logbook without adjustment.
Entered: 5:57
